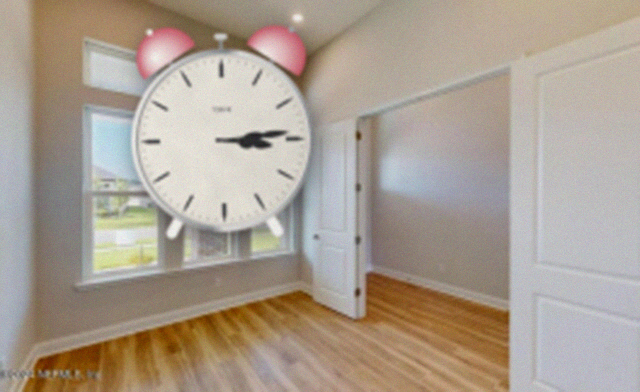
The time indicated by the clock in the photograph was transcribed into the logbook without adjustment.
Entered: 3:14
